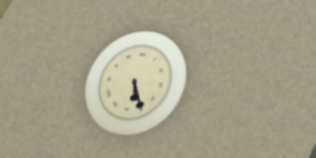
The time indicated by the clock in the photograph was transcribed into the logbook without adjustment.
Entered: 5:25
